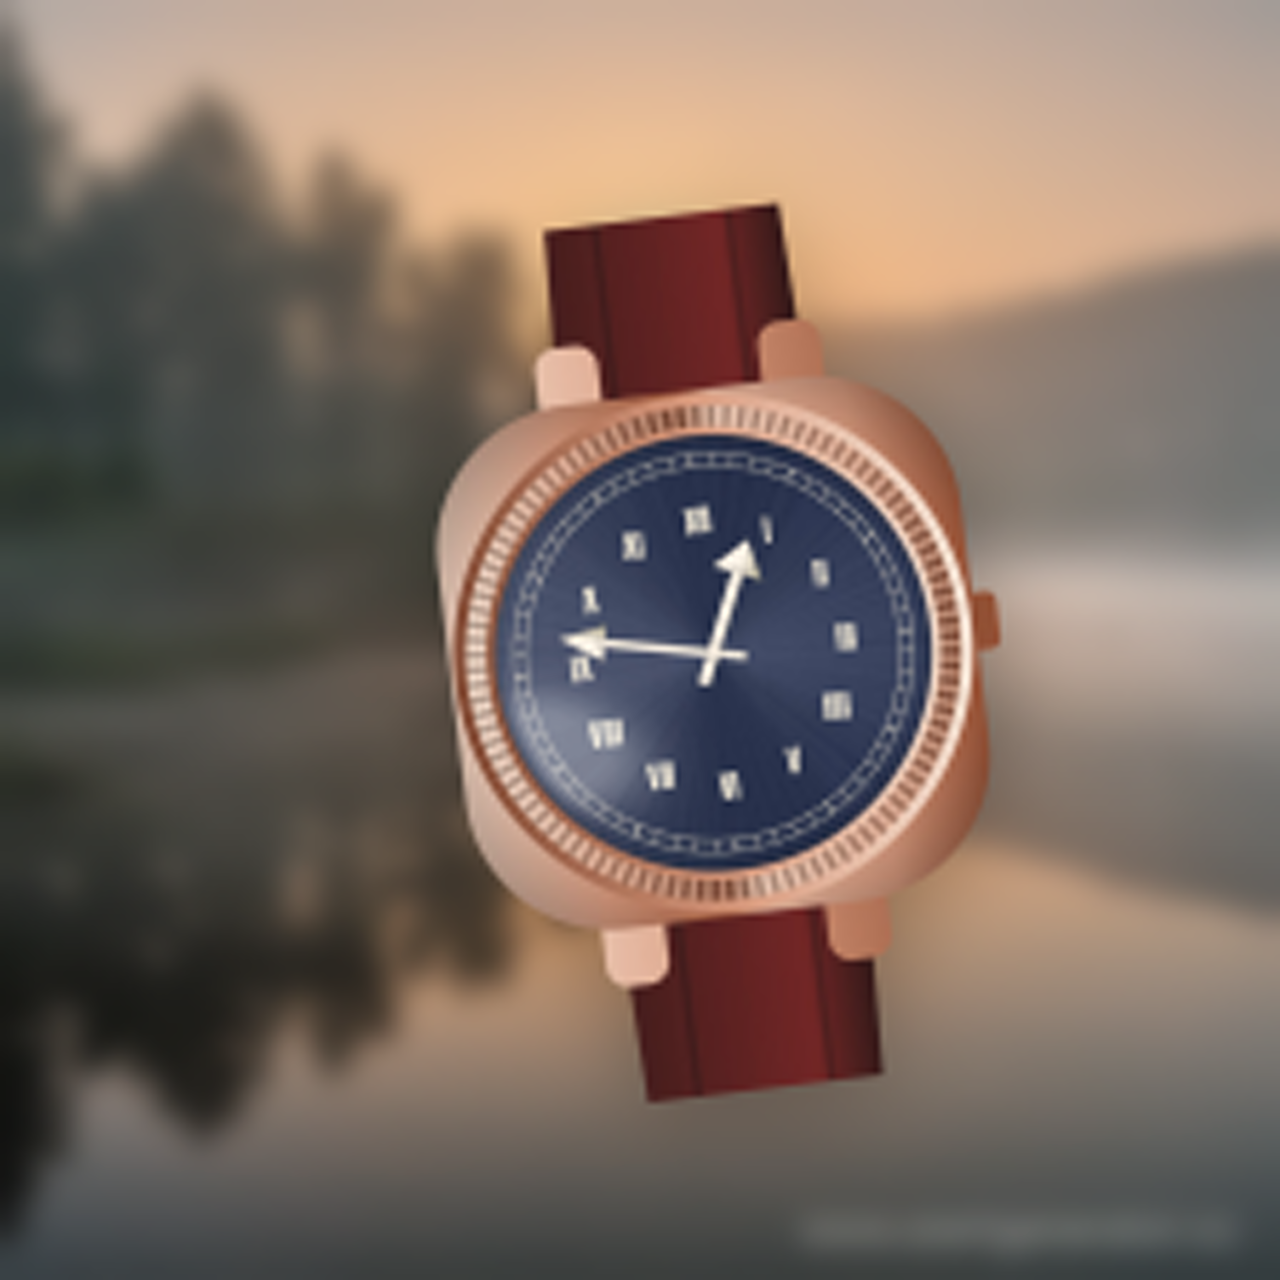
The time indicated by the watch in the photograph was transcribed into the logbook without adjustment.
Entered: 12:47
